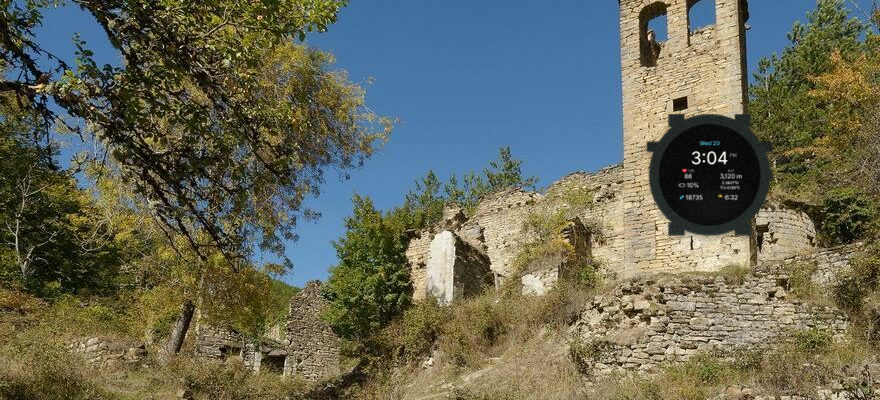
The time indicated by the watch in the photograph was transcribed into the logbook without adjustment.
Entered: 3:04
